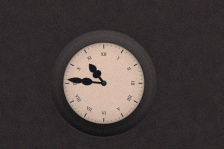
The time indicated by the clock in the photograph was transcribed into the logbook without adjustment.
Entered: 10:46
